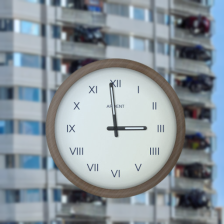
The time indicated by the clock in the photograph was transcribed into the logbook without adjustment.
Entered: 2:59
